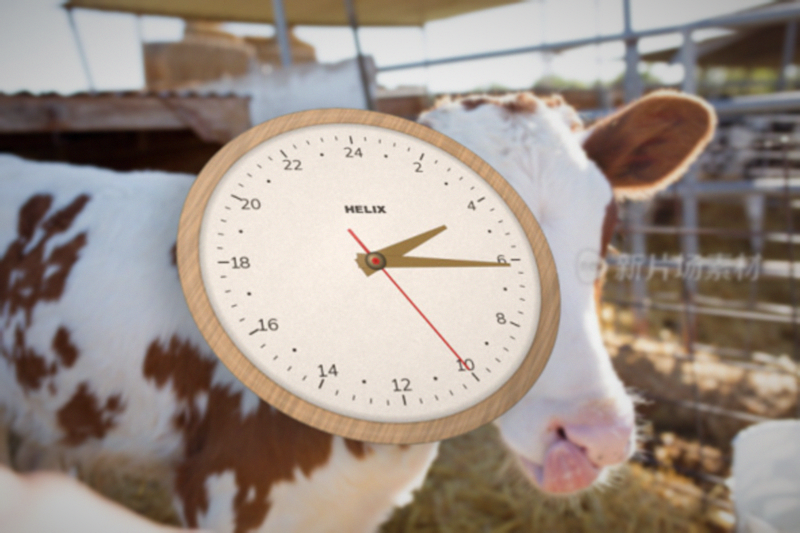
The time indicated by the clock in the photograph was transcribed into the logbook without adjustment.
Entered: 4:15:25
